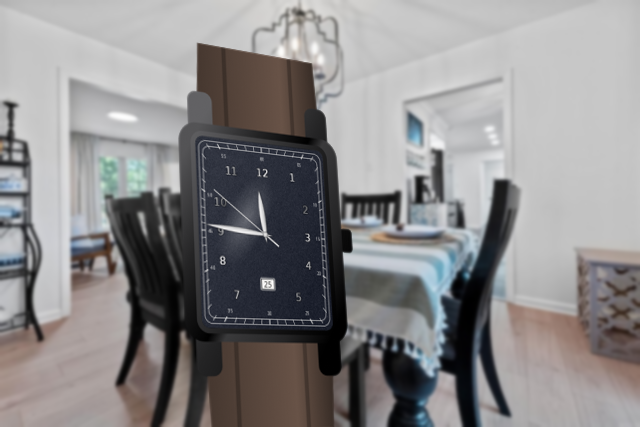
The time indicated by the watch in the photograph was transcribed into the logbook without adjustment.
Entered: 11:45:51
